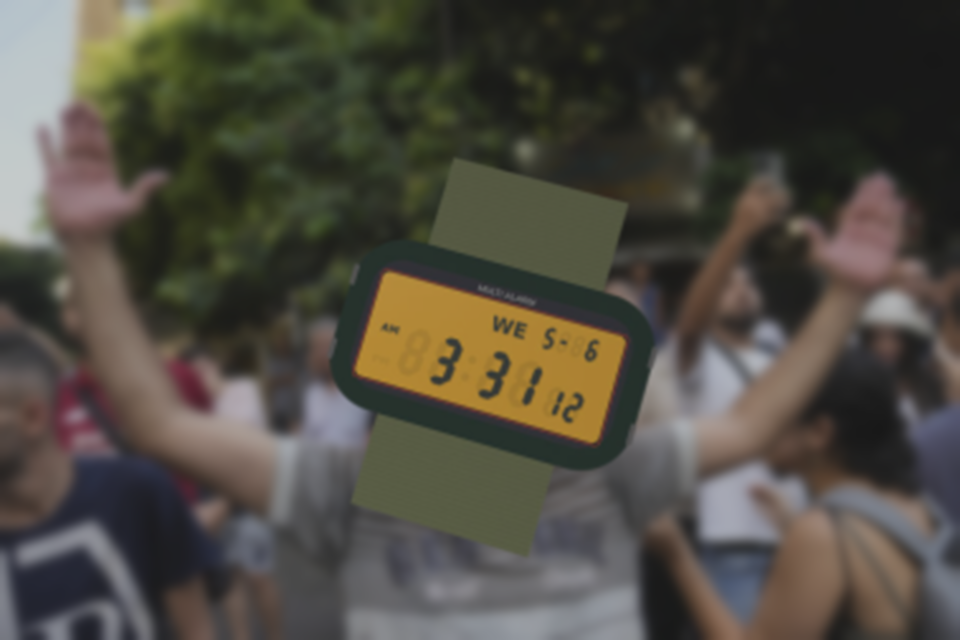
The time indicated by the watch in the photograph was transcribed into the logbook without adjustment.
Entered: 3:31:12
